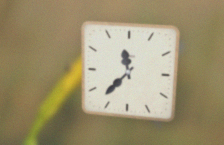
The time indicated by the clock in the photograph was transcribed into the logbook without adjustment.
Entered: 11:37
